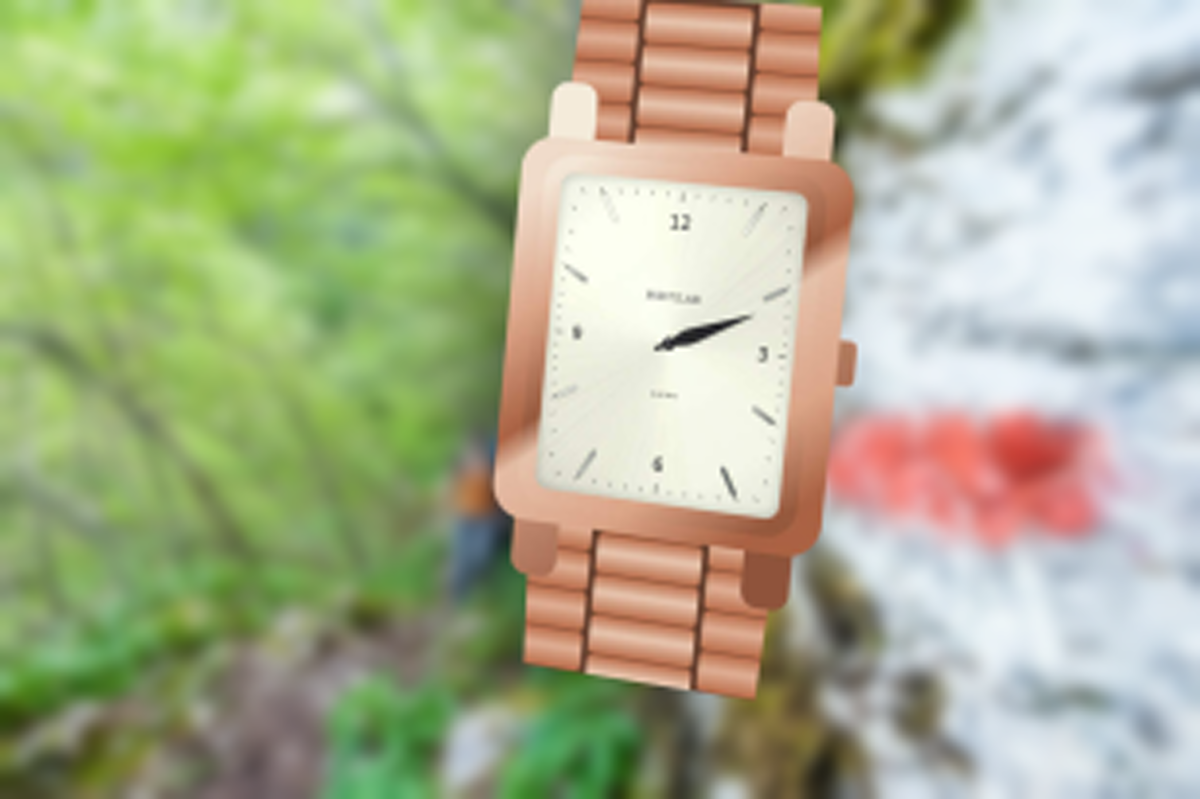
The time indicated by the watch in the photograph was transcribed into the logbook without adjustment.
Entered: 2:11
